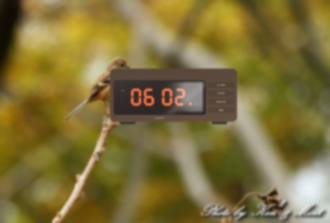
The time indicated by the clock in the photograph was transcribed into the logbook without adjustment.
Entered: 6:02
